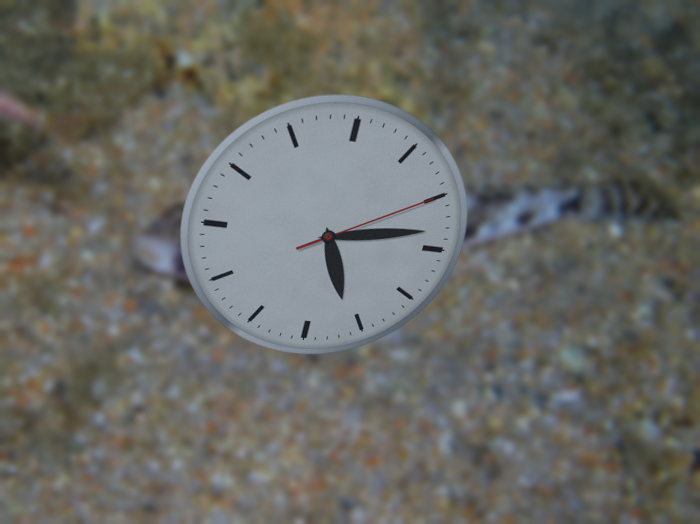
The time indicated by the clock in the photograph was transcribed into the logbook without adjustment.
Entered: 5:13:10
